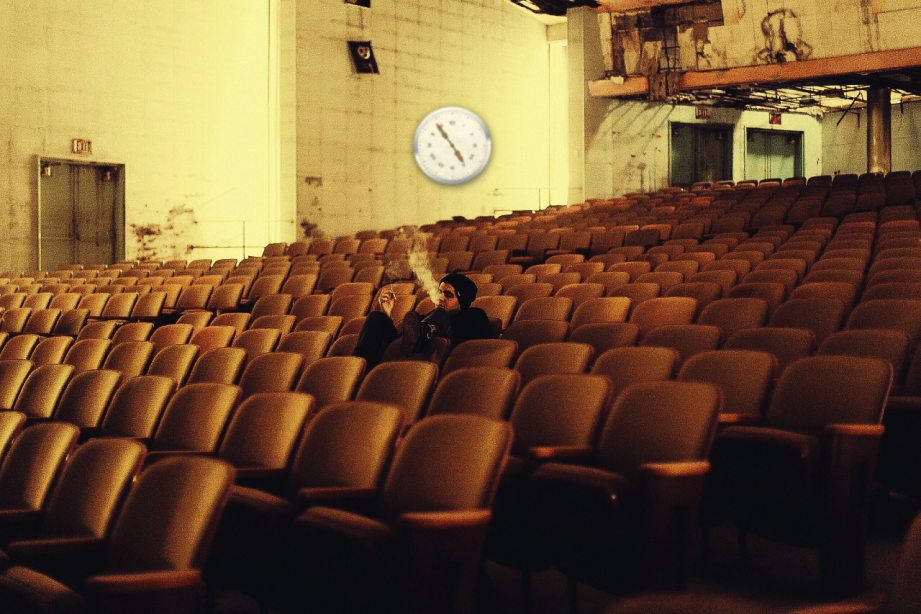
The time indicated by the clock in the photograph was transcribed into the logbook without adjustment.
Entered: 4:54
